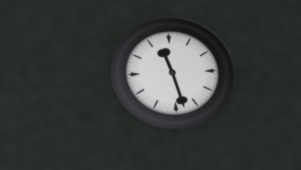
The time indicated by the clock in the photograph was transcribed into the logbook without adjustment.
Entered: 11:28
